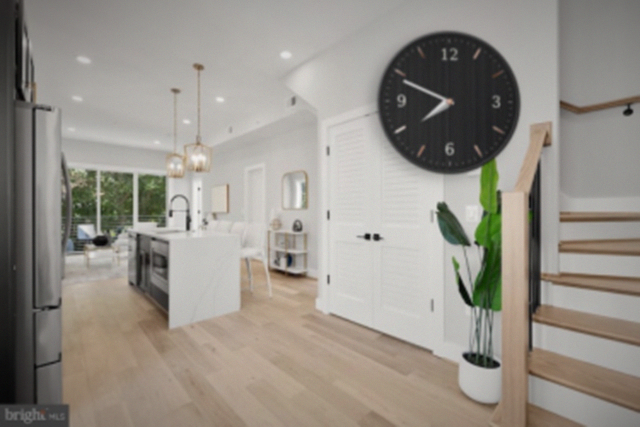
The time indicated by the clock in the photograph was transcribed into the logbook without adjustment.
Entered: 7:49
